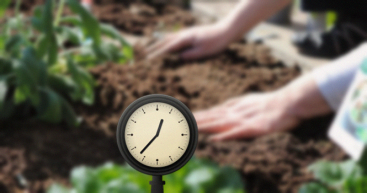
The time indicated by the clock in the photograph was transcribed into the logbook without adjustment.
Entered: 12:37
